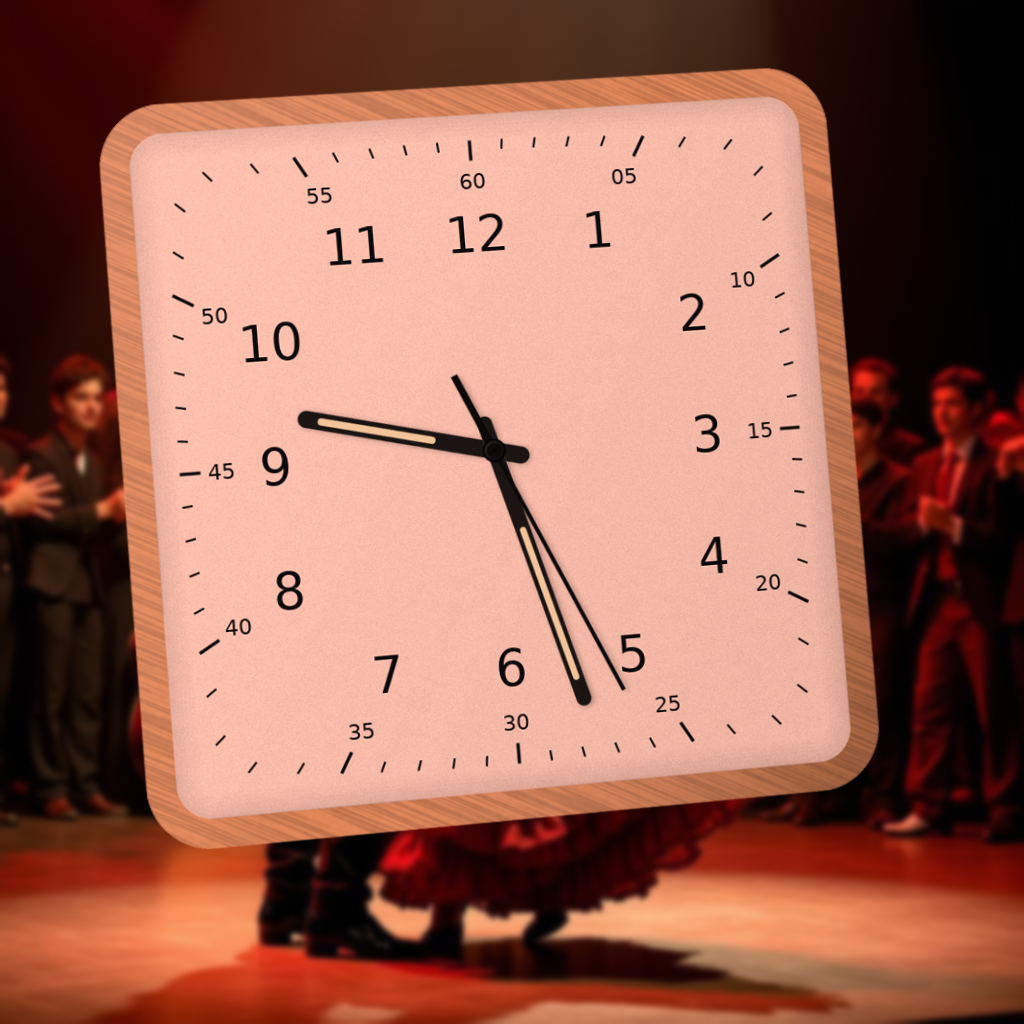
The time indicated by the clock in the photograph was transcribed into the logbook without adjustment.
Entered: 9:27:26
